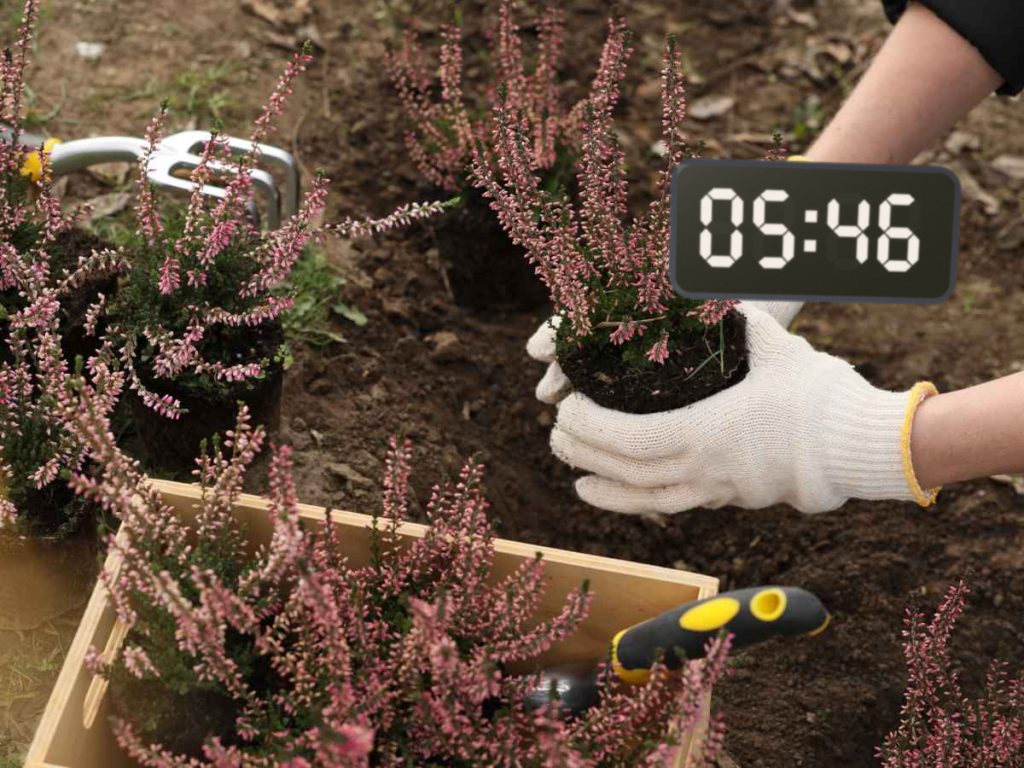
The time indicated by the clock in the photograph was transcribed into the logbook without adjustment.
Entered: 5:46
